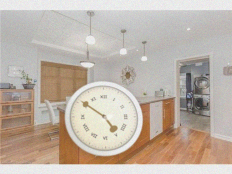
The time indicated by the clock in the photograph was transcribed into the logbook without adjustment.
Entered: 4:51
